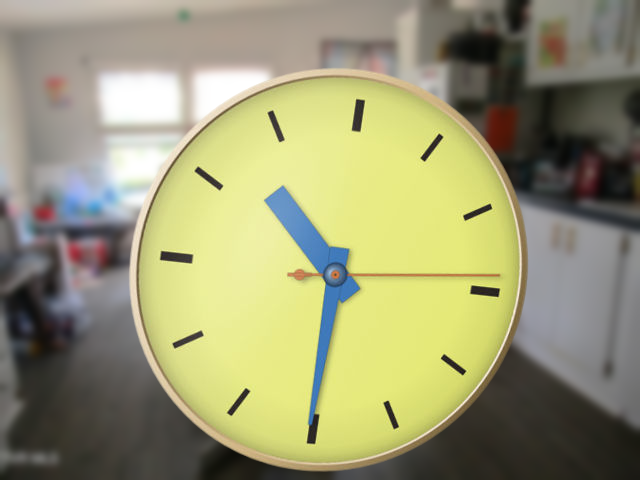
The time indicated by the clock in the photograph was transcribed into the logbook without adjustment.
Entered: 10:30:14
